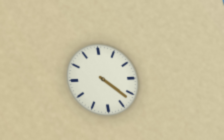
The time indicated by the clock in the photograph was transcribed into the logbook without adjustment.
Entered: 4:22
